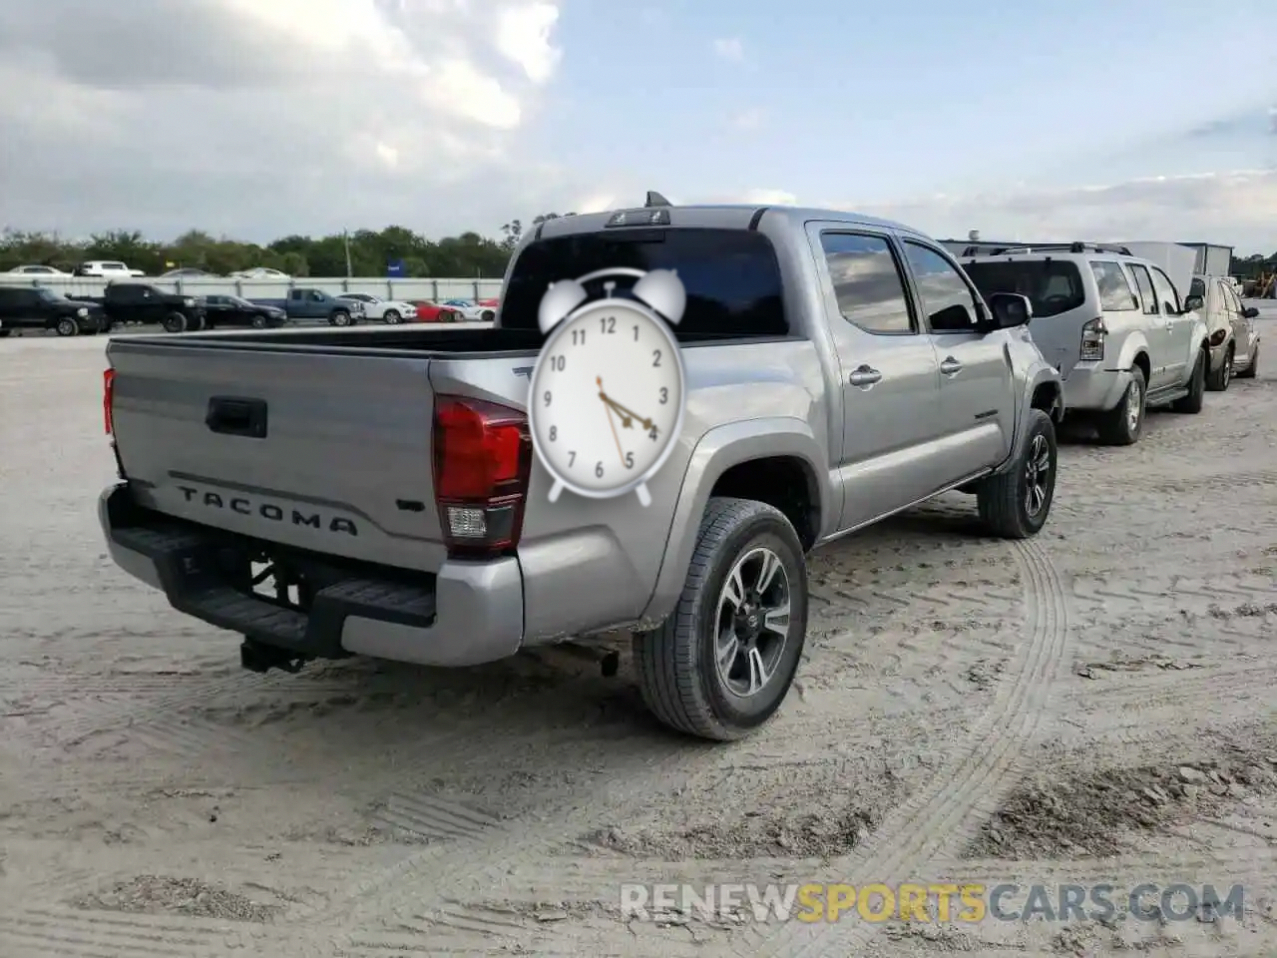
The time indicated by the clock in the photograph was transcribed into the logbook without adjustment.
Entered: 4:19:26
